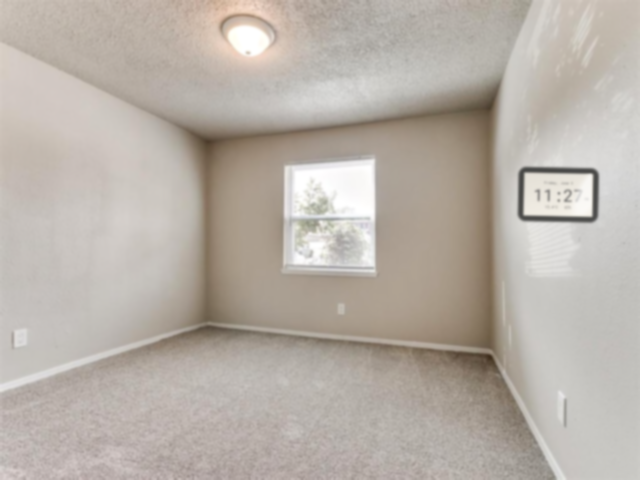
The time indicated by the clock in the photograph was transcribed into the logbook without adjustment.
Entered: 11:27
